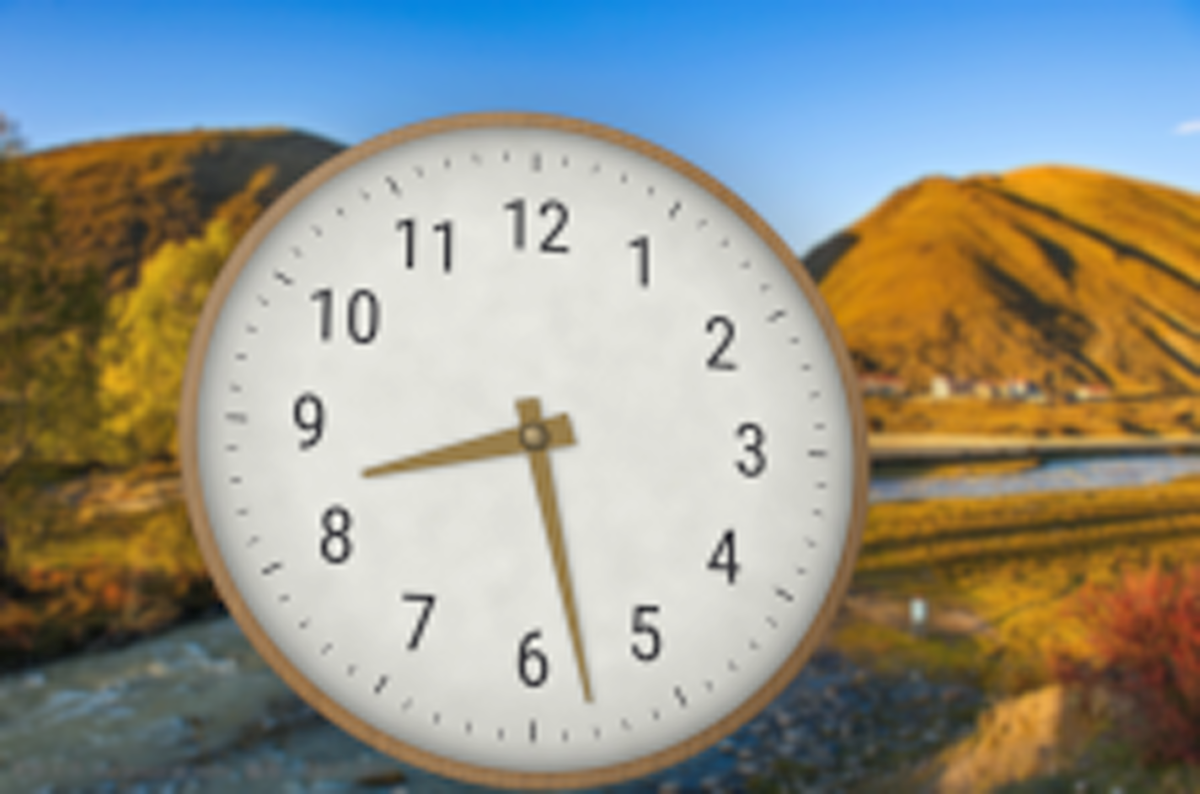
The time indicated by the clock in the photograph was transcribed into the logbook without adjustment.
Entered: 8:28
